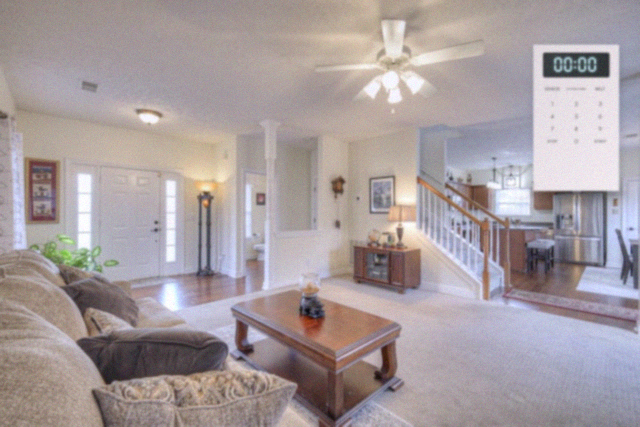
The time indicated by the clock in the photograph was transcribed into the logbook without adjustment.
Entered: 0:00
